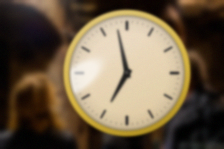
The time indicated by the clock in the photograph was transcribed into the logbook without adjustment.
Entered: 6:58
